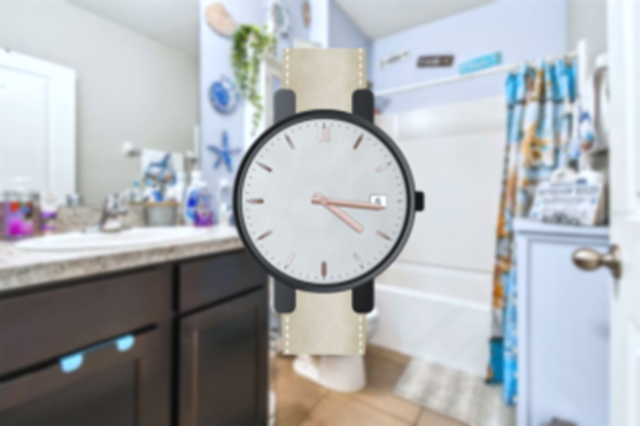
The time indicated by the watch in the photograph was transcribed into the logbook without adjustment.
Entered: 4:16
